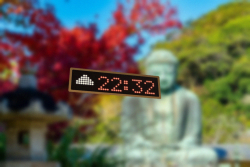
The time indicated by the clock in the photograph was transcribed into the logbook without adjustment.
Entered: 22:32
